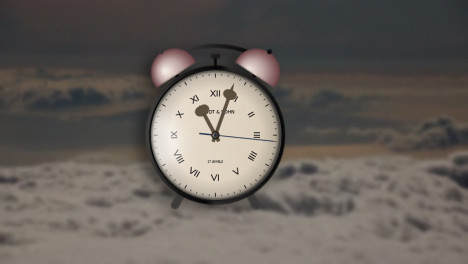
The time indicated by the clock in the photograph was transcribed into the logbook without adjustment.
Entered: 11:03:16
